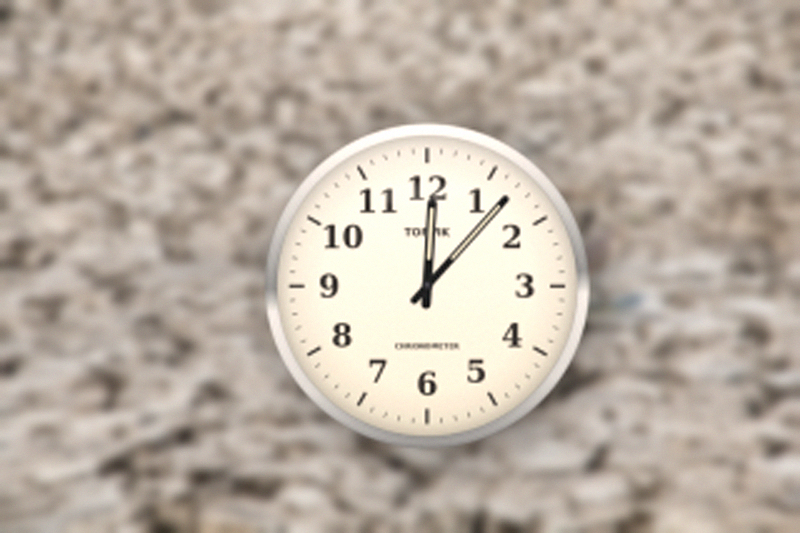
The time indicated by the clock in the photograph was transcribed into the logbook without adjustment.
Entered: 12:07
